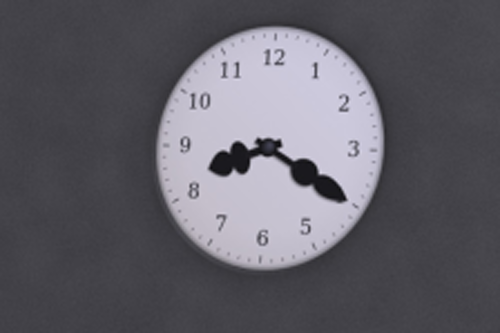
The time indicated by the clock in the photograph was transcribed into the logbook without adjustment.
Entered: 8:20
